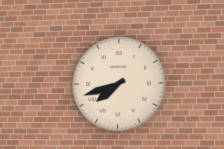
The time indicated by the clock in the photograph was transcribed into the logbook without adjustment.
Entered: 7:42
